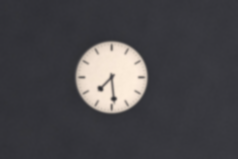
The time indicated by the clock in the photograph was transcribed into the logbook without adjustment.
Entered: 7:29
